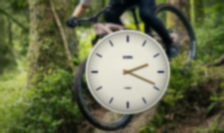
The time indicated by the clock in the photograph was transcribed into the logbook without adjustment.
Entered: 2:19
